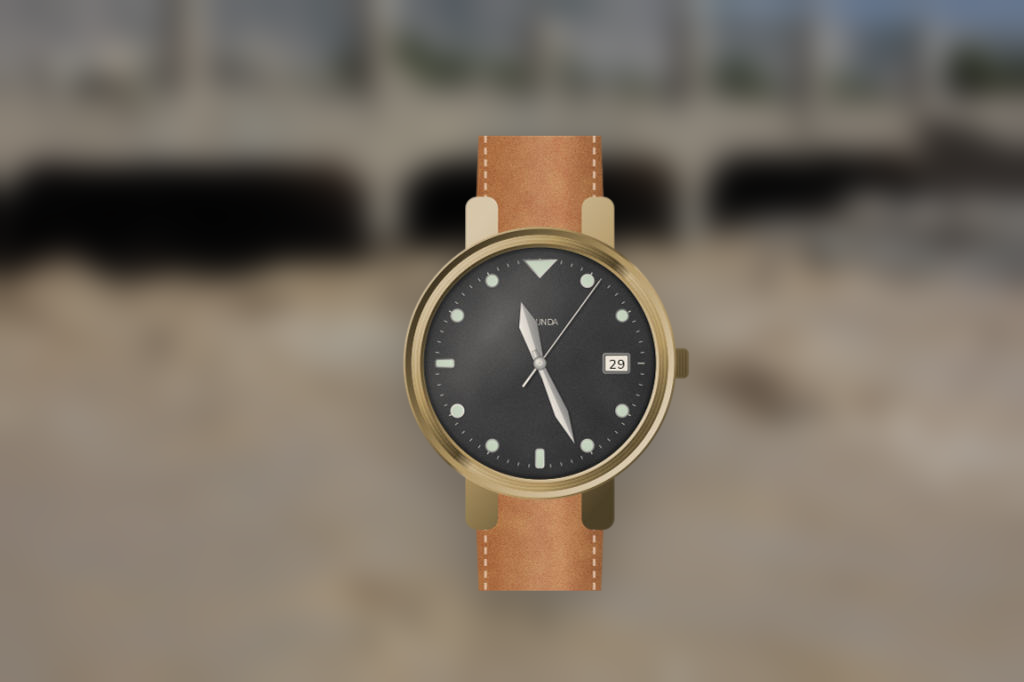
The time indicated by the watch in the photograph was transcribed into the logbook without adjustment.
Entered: 11:26:06
